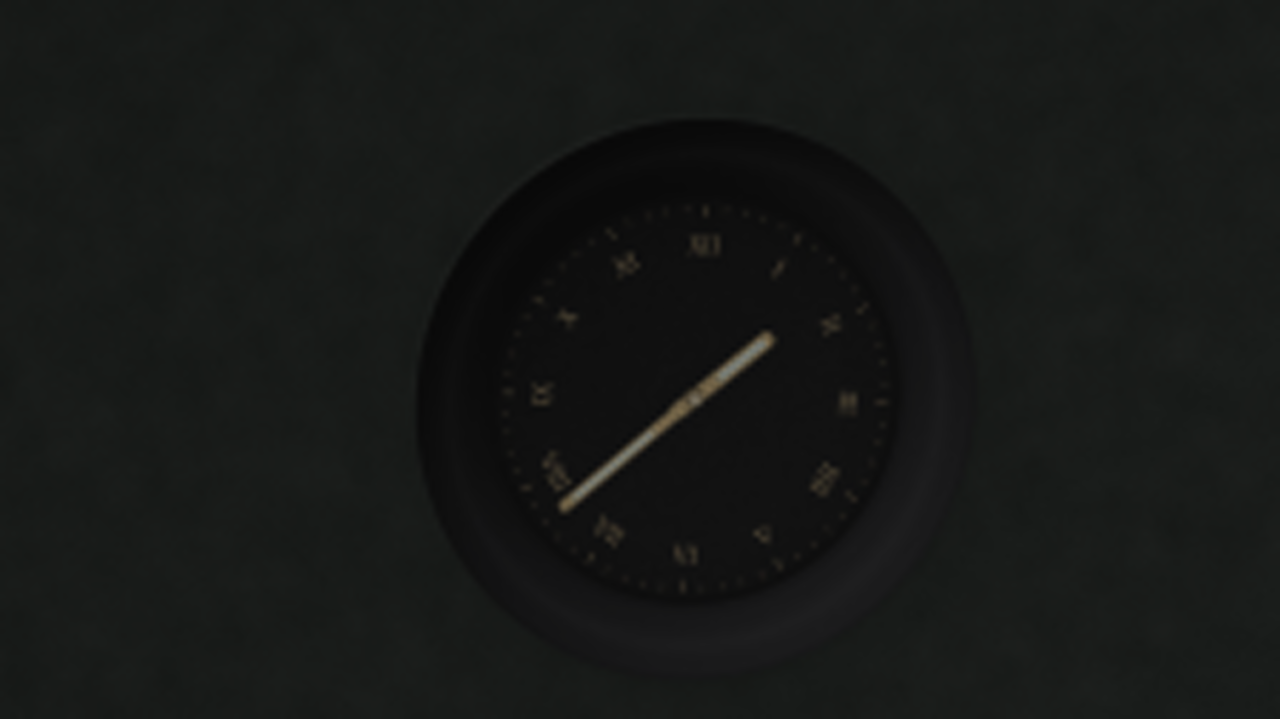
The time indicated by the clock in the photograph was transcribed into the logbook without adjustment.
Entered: 1:38
